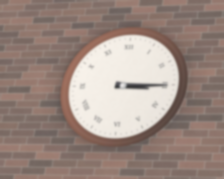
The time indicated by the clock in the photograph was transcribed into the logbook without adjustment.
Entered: 3:15
